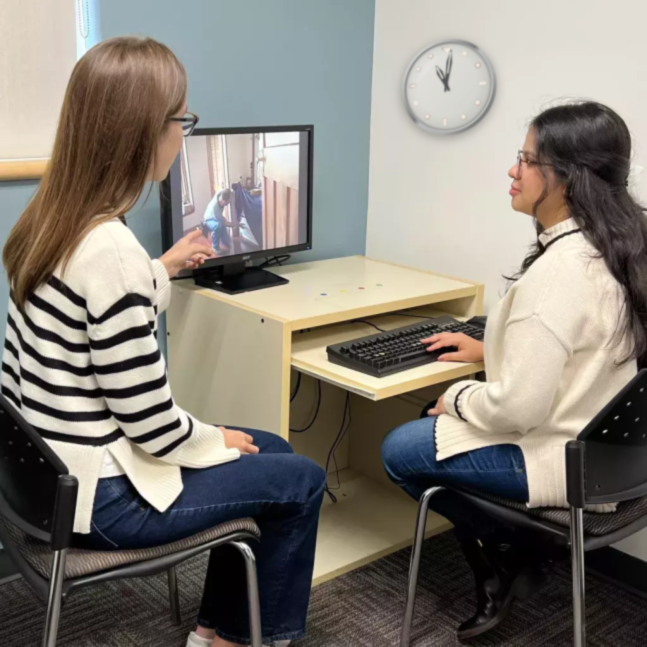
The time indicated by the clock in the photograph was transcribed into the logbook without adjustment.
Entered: 11:01
